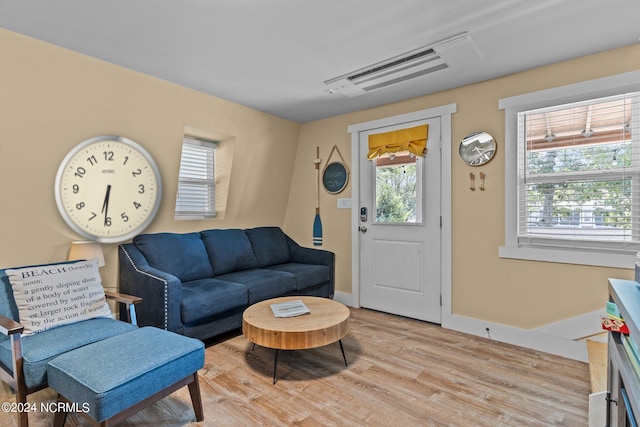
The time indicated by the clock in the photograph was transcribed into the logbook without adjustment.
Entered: 6:31
